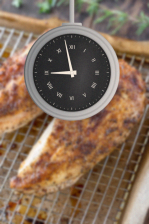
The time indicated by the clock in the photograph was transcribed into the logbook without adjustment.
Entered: 8:58
